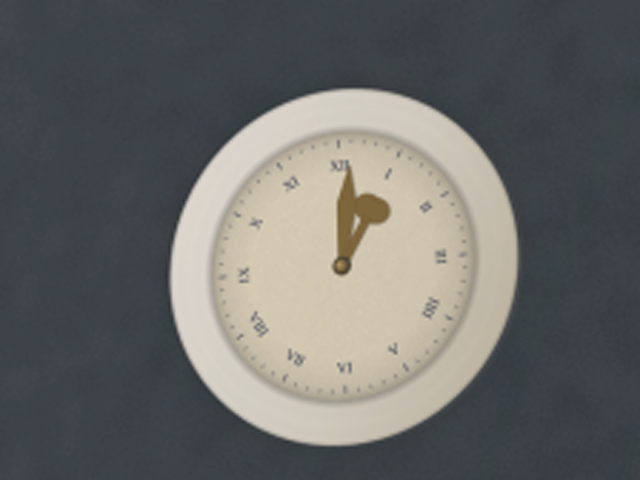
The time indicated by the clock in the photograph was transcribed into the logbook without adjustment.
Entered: 1:01
